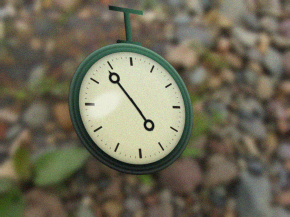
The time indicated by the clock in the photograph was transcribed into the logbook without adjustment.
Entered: 4:54
